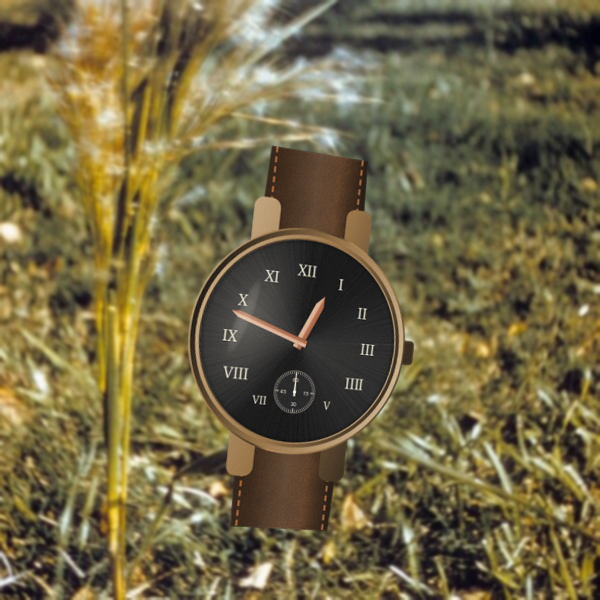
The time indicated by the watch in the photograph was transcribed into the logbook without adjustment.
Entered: 12:48
